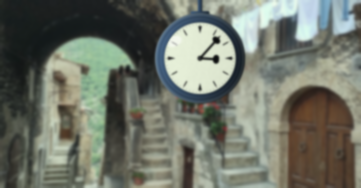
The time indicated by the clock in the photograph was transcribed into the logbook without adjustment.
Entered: 3:07
